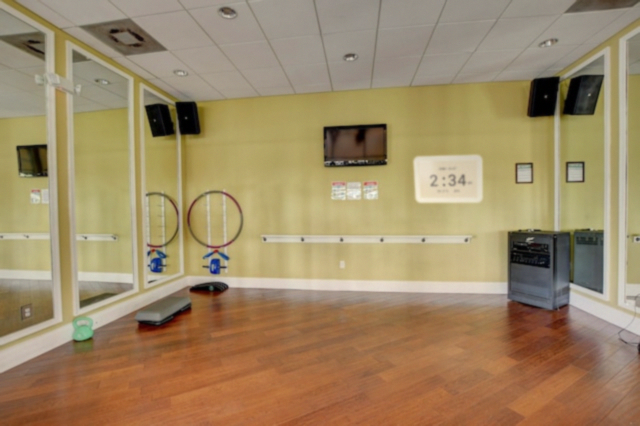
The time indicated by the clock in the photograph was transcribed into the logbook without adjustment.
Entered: 2:34
